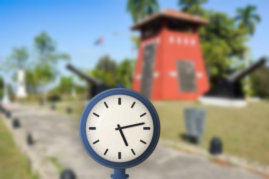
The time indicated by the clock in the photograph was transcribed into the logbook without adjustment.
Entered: 5:13
